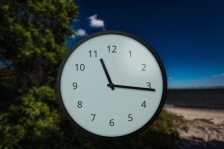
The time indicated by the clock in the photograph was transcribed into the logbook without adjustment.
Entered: 11:16
